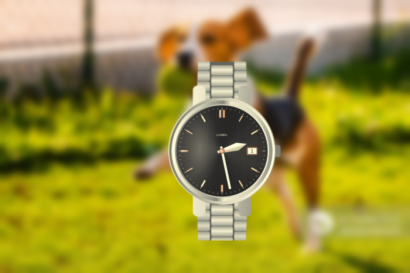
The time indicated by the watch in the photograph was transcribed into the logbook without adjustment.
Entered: 2:28
